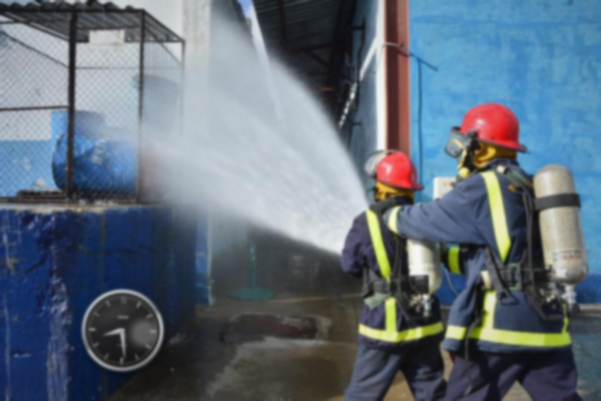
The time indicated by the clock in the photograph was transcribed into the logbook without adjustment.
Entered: 8:29
